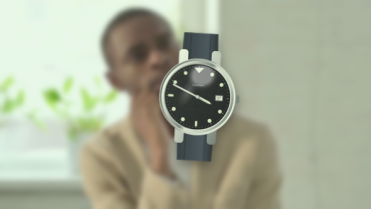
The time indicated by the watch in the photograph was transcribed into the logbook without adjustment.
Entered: 3:49
